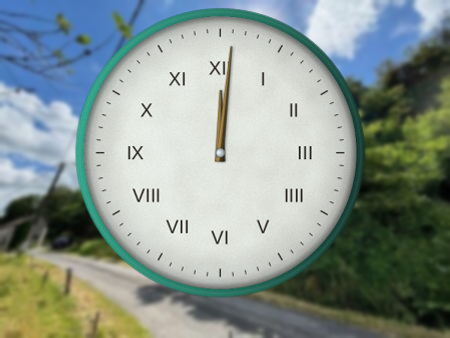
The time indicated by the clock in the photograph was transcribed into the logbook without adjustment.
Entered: 12:01
